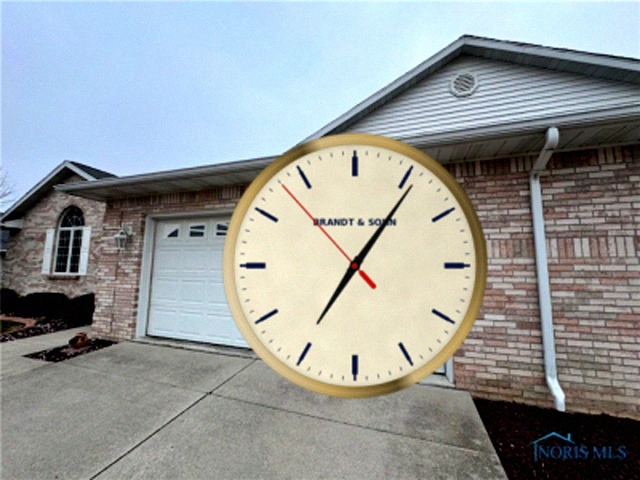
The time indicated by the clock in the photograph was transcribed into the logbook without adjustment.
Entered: 7:05:53
